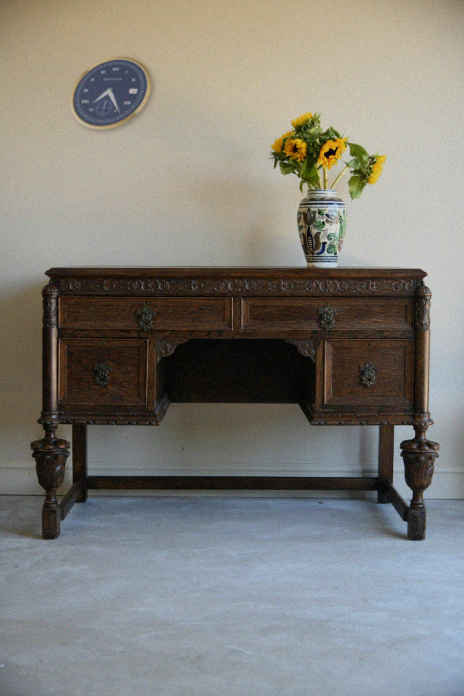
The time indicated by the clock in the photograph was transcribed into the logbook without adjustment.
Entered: 7:24
